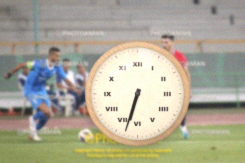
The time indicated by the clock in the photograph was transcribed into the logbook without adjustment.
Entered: 6:33
